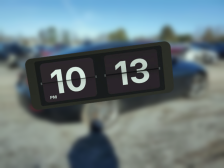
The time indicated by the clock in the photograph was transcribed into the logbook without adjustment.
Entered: 10:13
